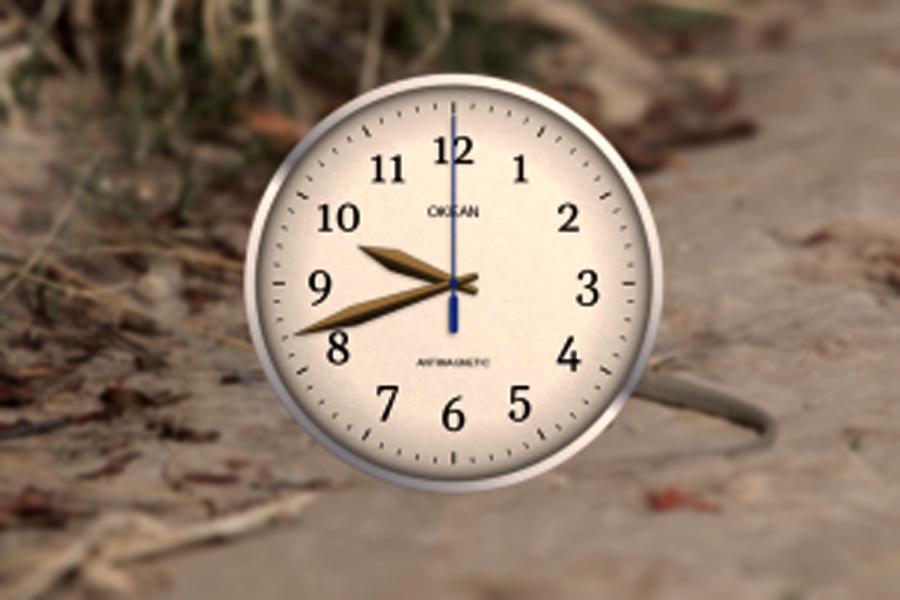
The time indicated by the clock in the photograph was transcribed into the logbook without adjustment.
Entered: 9:42:00
